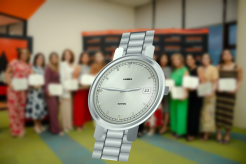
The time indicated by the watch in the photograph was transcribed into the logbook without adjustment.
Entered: 2:46
